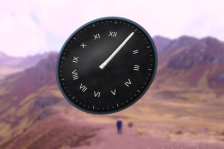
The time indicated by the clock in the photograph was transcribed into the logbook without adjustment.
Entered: 1:05
